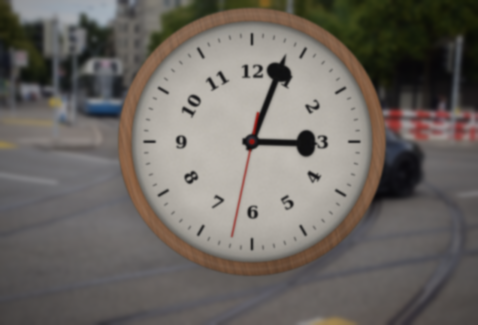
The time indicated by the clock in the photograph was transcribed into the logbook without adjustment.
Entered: 3:03:32
